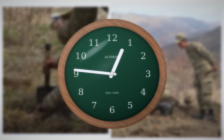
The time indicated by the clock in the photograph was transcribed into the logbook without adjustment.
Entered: 12:46
